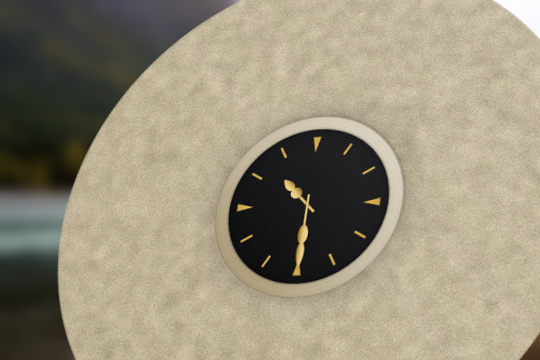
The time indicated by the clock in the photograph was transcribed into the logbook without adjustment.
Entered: 10:30
